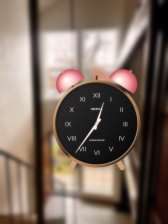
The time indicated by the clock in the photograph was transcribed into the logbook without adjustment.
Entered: 12:36
